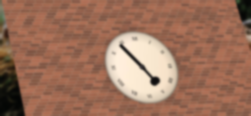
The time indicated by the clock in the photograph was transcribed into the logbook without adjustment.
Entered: 4:54
